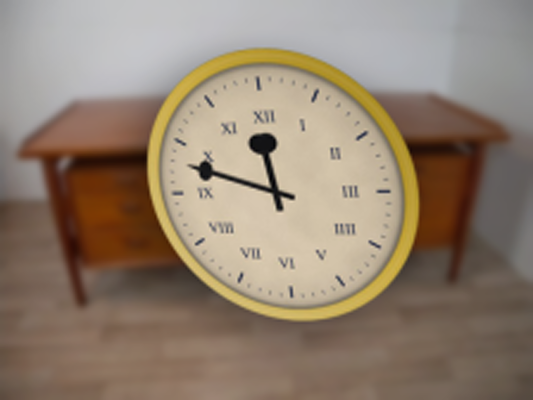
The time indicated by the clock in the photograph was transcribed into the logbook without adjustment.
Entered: 11:48
